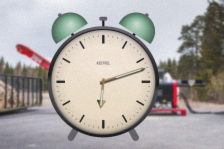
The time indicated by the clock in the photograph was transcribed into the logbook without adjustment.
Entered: 6:12
